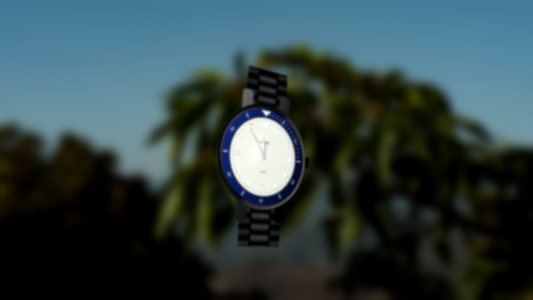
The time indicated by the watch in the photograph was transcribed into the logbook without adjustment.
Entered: 11:54
